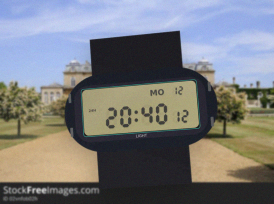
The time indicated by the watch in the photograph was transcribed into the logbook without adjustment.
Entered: 20:40:12
